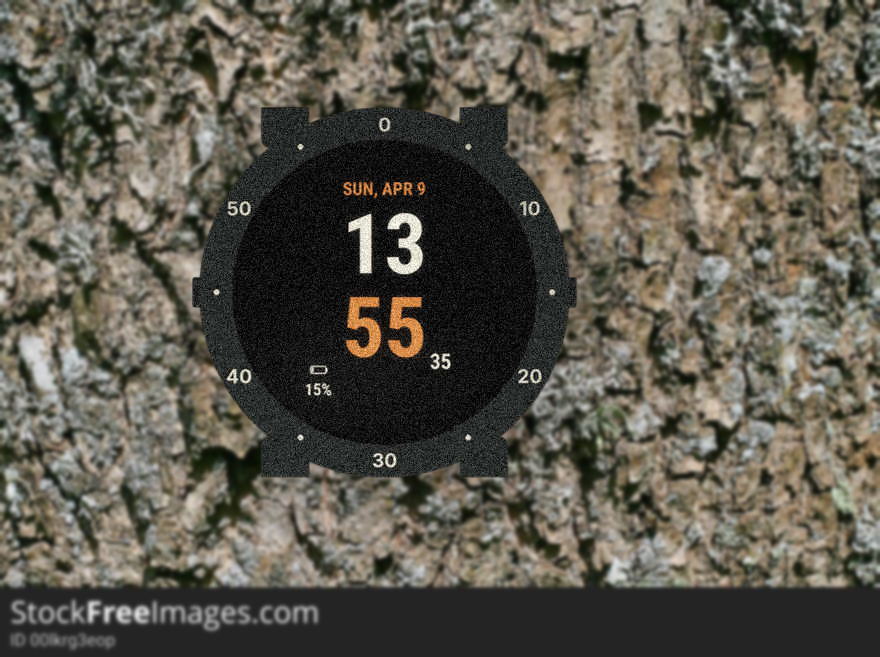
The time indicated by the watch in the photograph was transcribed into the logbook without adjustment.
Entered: 13:55:35
